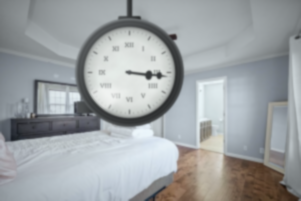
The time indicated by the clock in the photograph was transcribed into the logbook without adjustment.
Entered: 3:16
